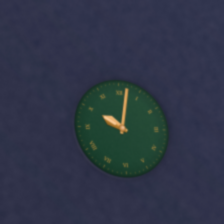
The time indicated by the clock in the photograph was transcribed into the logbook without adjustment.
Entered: 10:02
